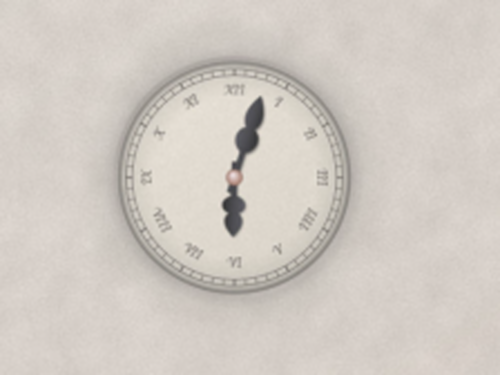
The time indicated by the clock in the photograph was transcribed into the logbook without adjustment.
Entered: 6:03
